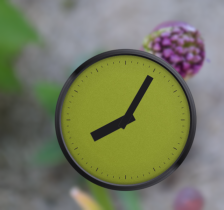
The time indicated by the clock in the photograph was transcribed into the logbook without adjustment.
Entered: 8:05
